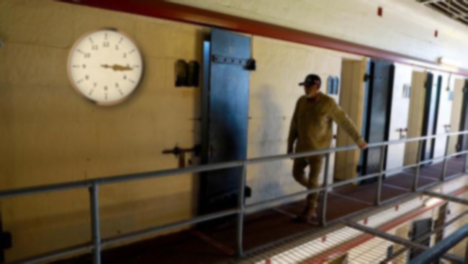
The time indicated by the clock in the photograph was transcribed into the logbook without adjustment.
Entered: 3:16
